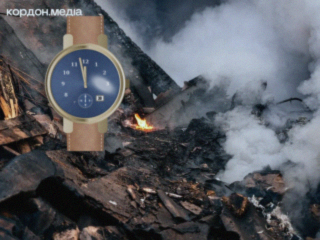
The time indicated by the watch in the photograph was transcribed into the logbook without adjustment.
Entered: 11:58
